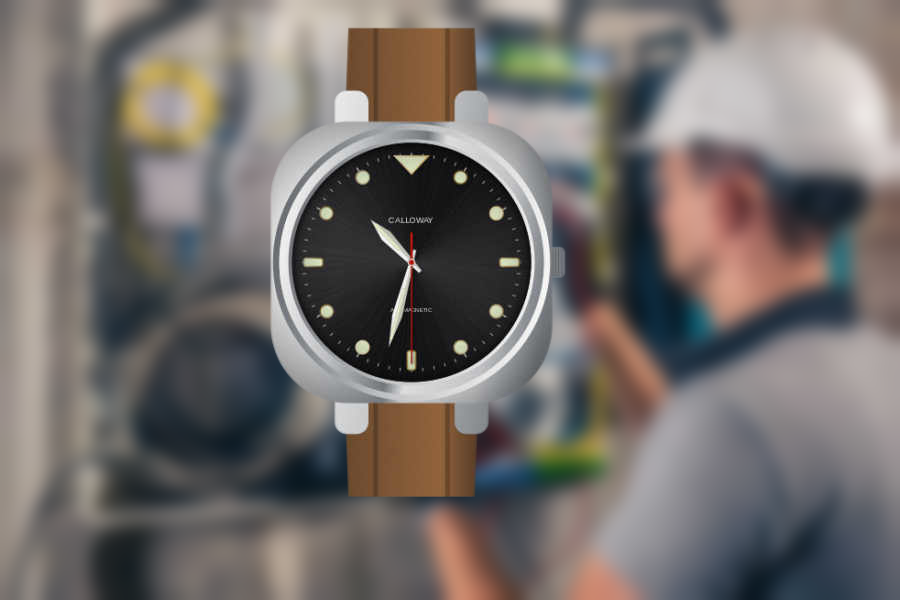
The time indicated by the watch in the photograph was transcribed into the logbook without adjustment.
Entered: 10:32:30
